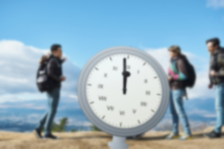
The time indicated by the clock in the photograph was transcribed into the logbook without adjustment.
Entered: 11:59
